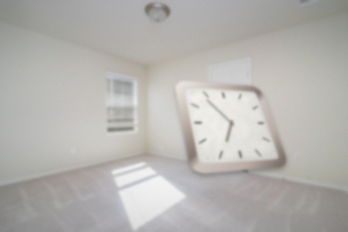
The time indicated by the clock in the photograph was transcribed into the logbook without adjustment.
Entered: 6:54
